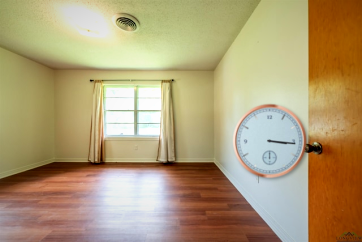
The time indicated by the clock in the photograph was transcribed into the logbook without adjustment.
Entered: 3:16
